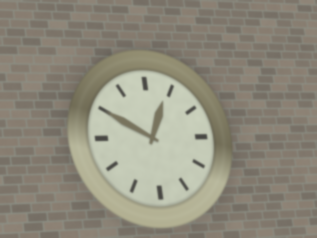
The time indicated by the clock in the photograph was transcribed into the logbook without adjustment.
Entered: 12:50
